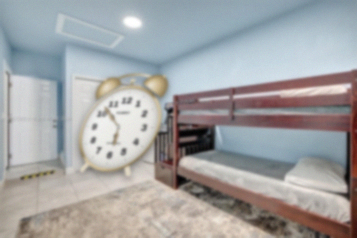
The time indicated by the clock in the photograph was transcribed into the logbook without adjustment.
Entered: 5:52
